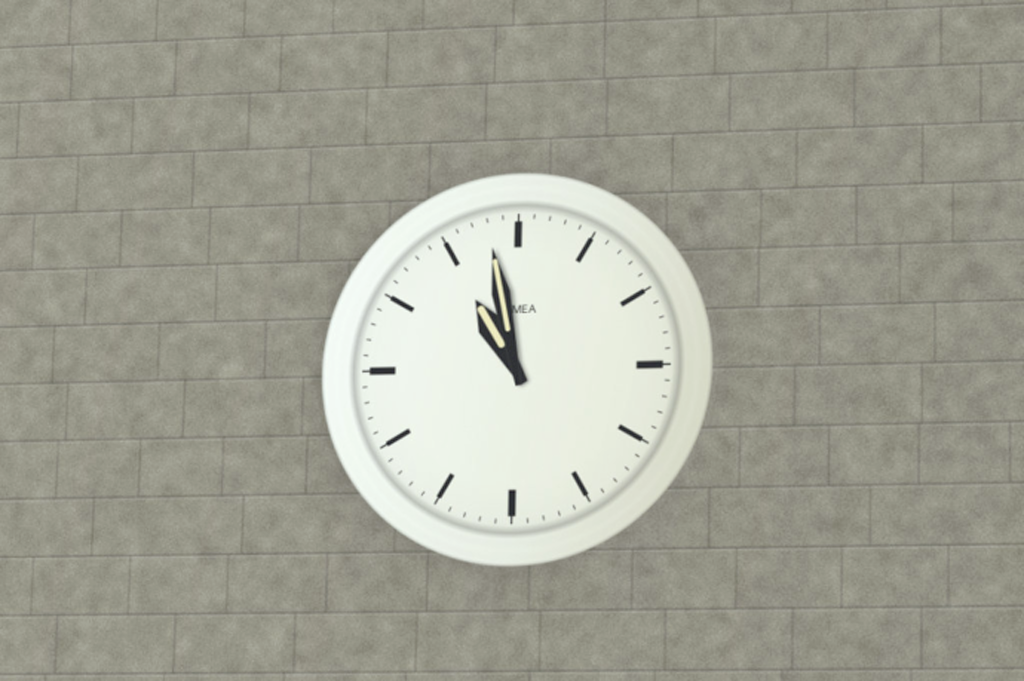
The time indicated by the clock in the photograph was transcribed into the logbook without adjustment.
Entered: 10:58
